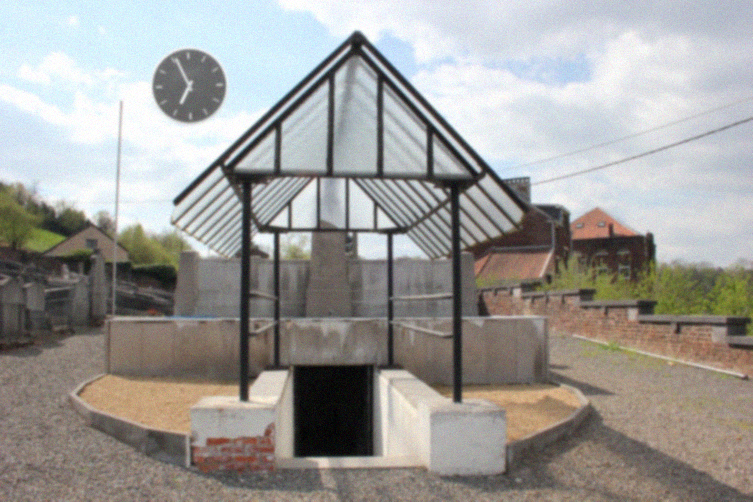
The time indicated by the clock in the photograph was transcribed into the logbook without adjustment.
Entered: 6:56
